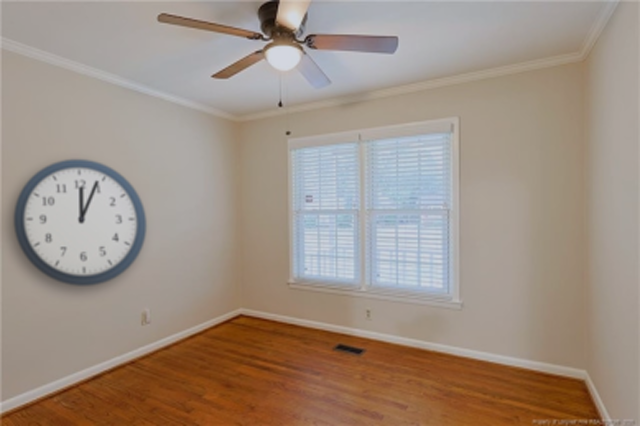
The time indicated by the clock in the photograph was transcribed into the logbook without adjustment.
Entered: 12:04
